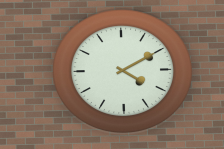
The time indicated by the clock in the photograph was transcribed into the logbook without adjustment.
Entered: 4:10
